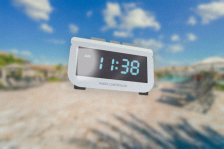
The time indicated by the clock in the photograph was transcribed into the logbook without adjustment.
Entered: 11:38
